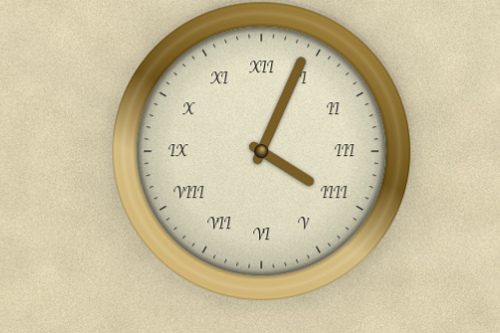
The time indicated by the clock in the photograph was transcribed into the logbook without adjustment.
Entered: 4:04
